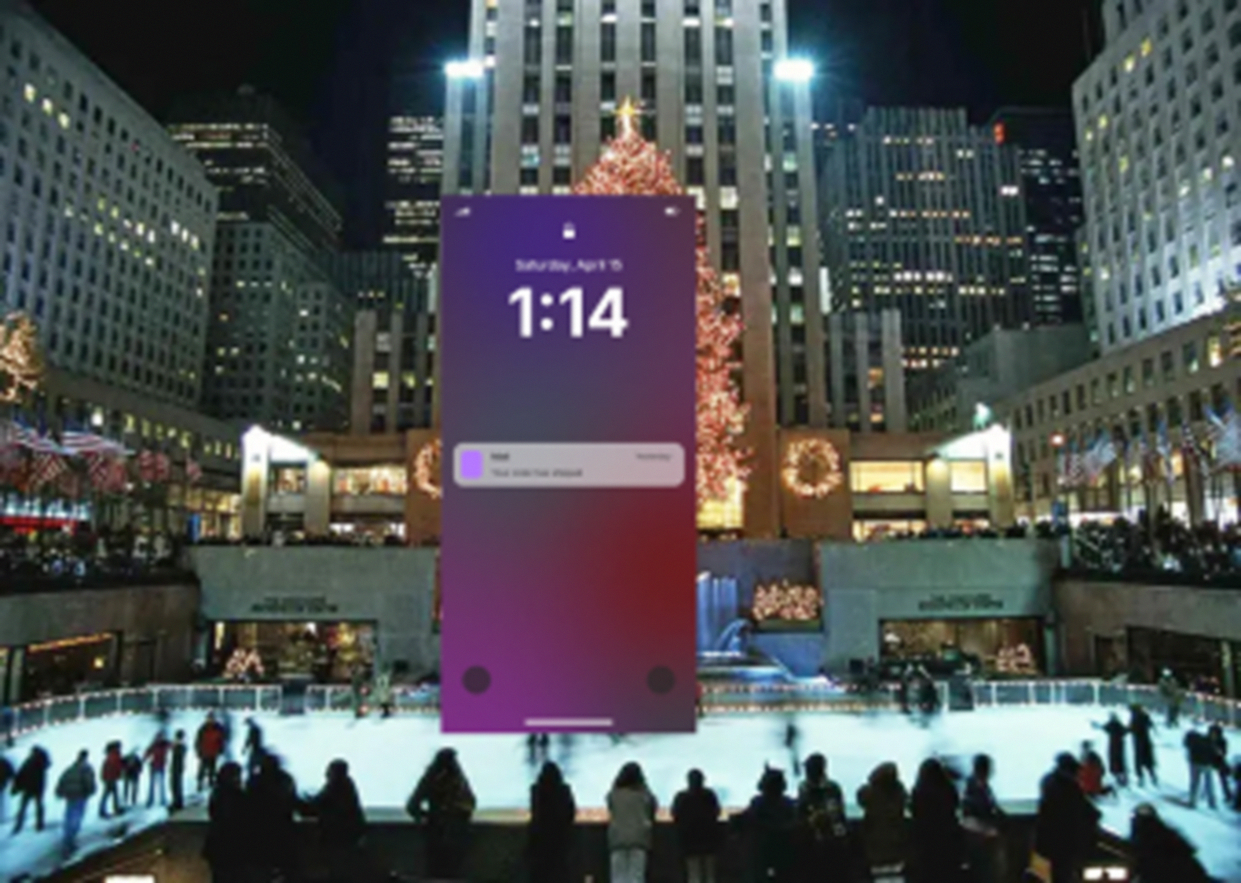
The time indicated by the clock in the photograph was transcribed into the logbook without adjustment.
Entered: 1:14
